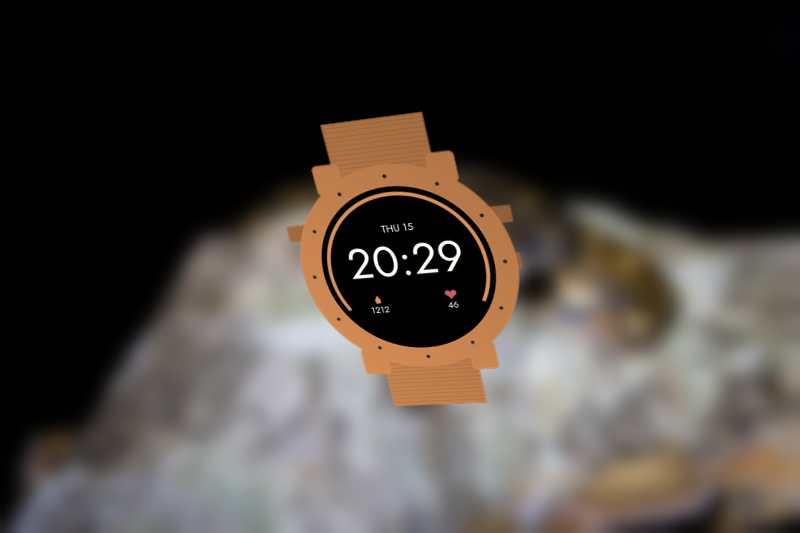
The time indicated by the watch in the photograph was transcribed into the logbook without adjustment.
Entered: 20:29
